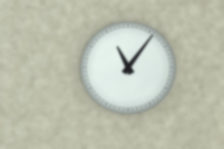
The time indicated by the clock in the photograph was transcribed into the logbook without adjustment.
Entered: 11:06
